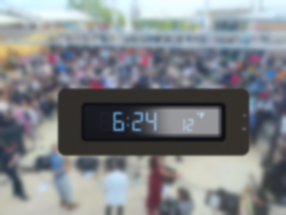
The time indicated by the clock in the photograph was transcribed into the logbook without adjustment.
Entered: 6:24
